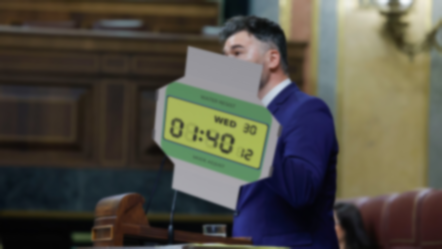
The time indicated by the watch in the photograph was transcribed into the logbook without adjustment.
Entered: 1:40:12
